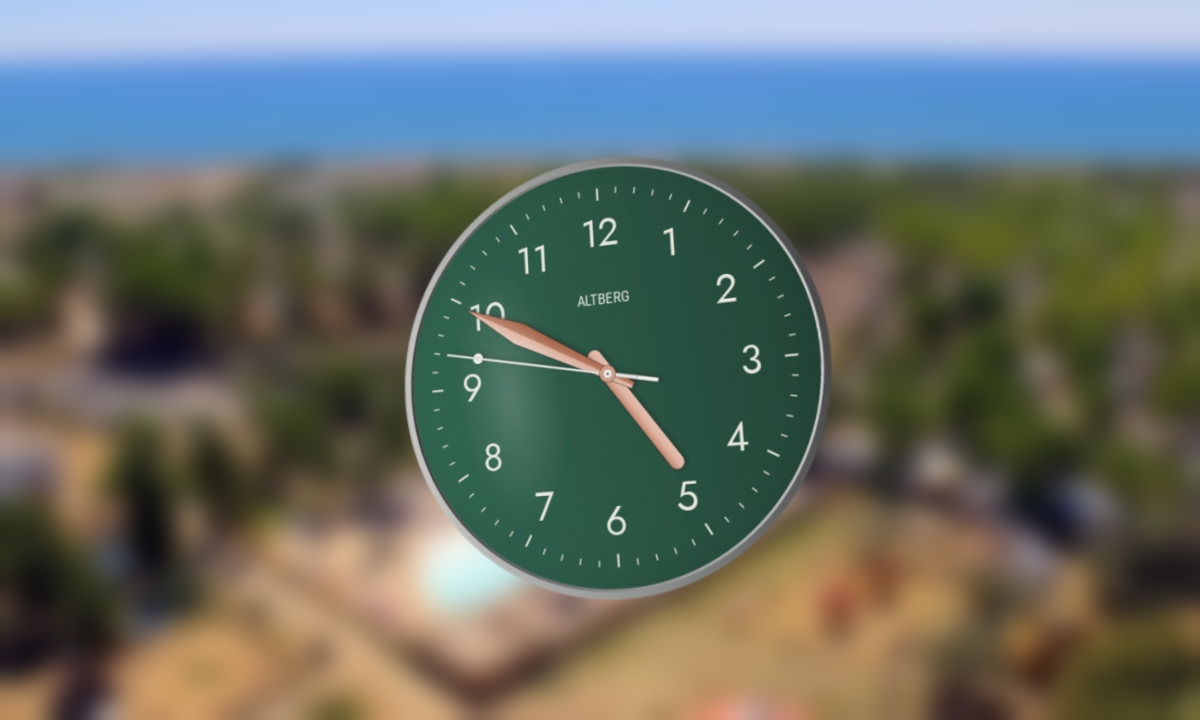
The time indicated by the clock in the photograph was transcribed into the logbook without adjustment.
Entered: 4:49:47
